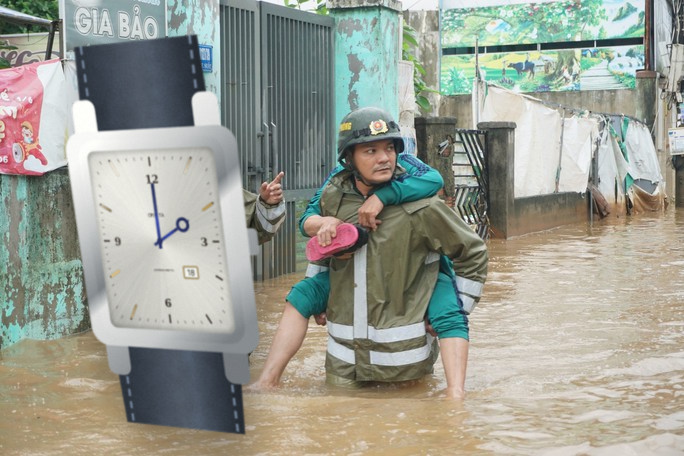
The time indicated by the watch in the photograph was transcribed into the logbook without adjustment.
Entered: 2:00
